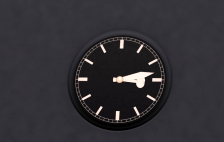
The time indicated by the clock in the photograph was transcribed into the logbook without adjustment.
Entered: 3:13
